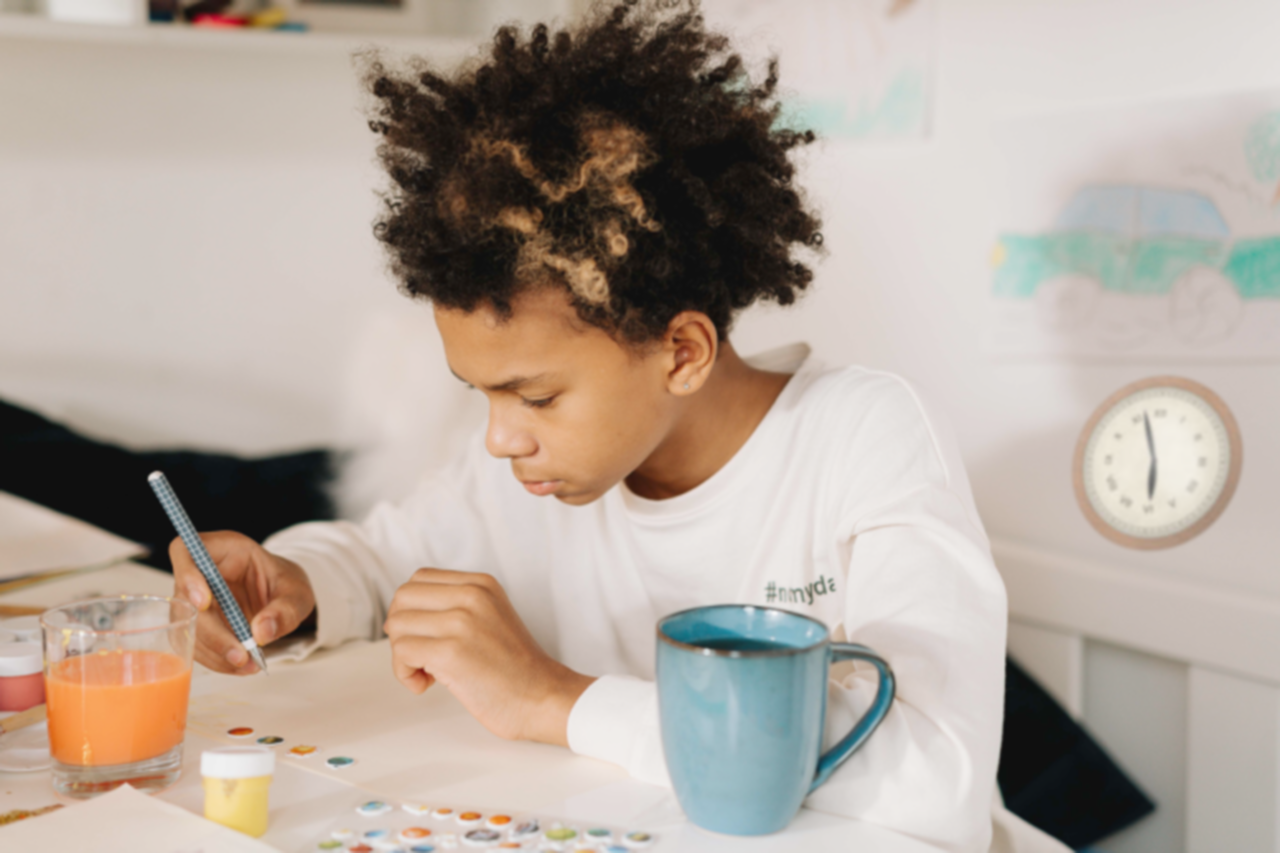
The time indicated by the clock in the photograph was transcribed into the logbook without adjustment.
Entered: 5:57
